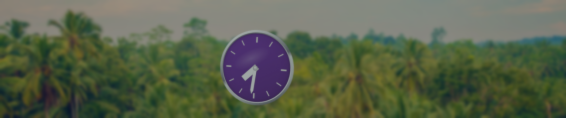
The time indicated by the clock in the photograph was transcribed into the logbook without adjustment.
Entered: 7:31
